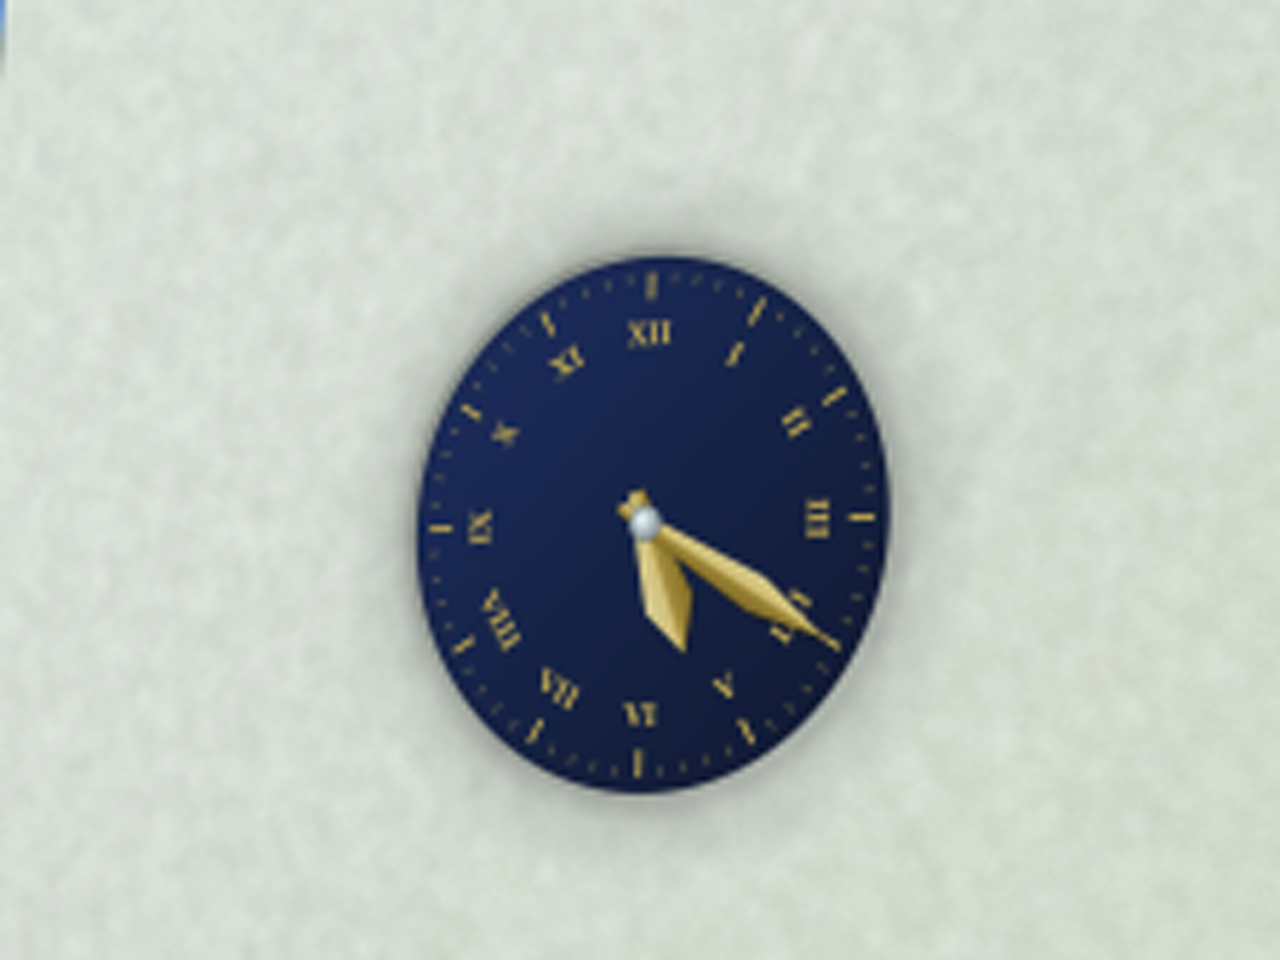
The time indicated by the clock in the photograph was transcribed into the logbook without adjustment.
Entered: 5:20
